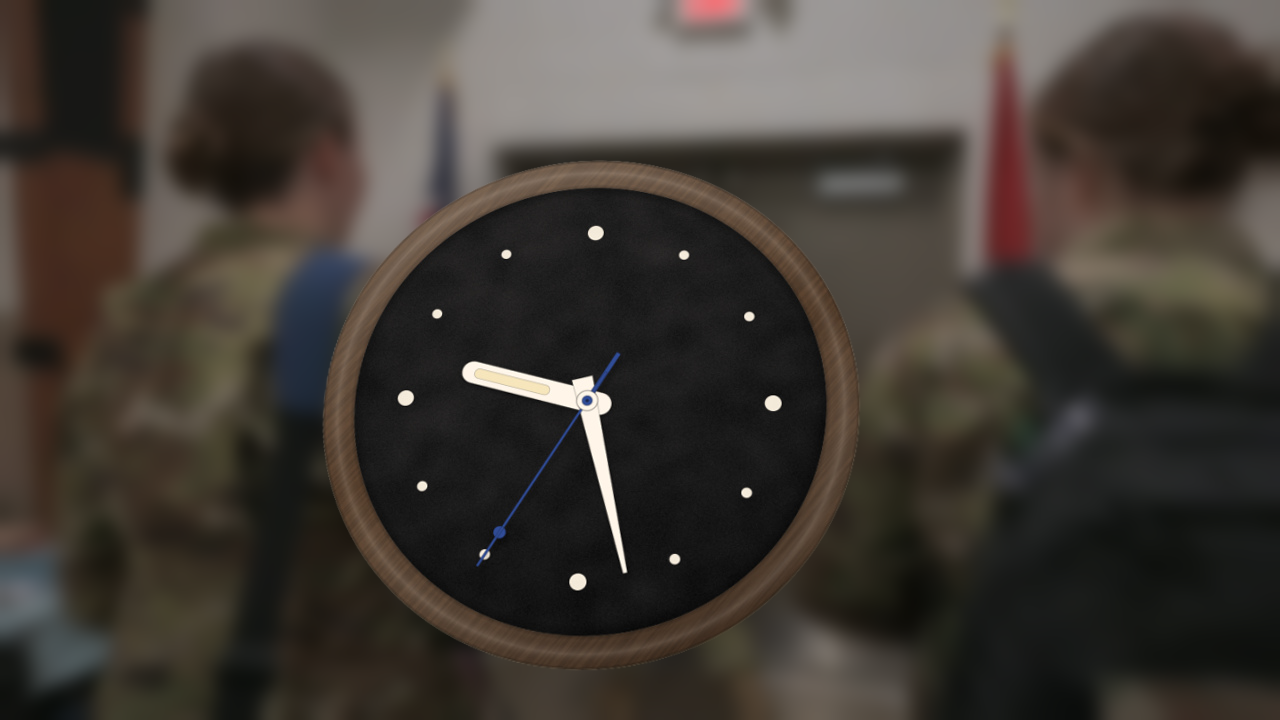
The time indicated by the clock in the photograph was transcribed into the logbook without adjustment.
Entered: 9:27:35
